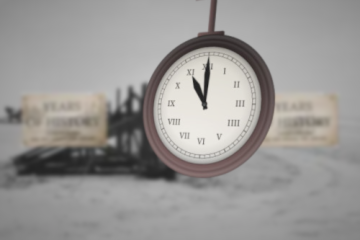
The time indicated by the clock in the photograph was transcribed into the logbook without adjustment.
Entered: 11:00
